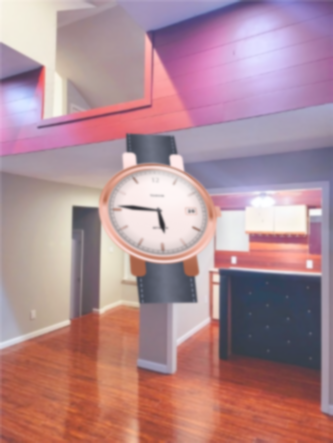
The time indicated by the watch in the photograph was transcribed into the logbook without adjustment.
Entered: 5:46
